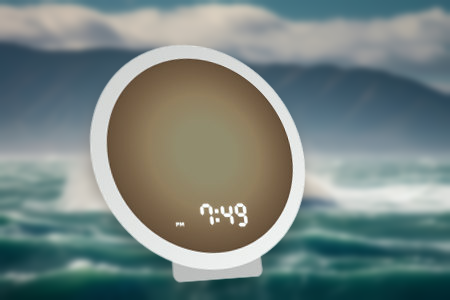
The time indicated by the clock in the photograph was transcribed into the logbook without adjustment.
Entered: 7:49
